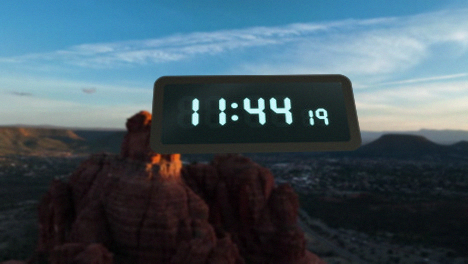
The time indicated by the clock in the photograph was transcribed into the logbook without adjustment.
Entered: 11:44:19
